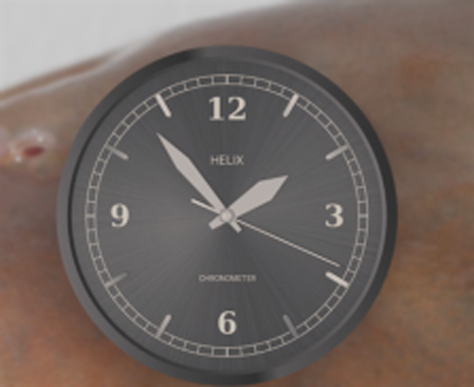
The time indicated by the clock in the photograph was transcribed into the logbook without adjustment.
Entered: 1:53:19
